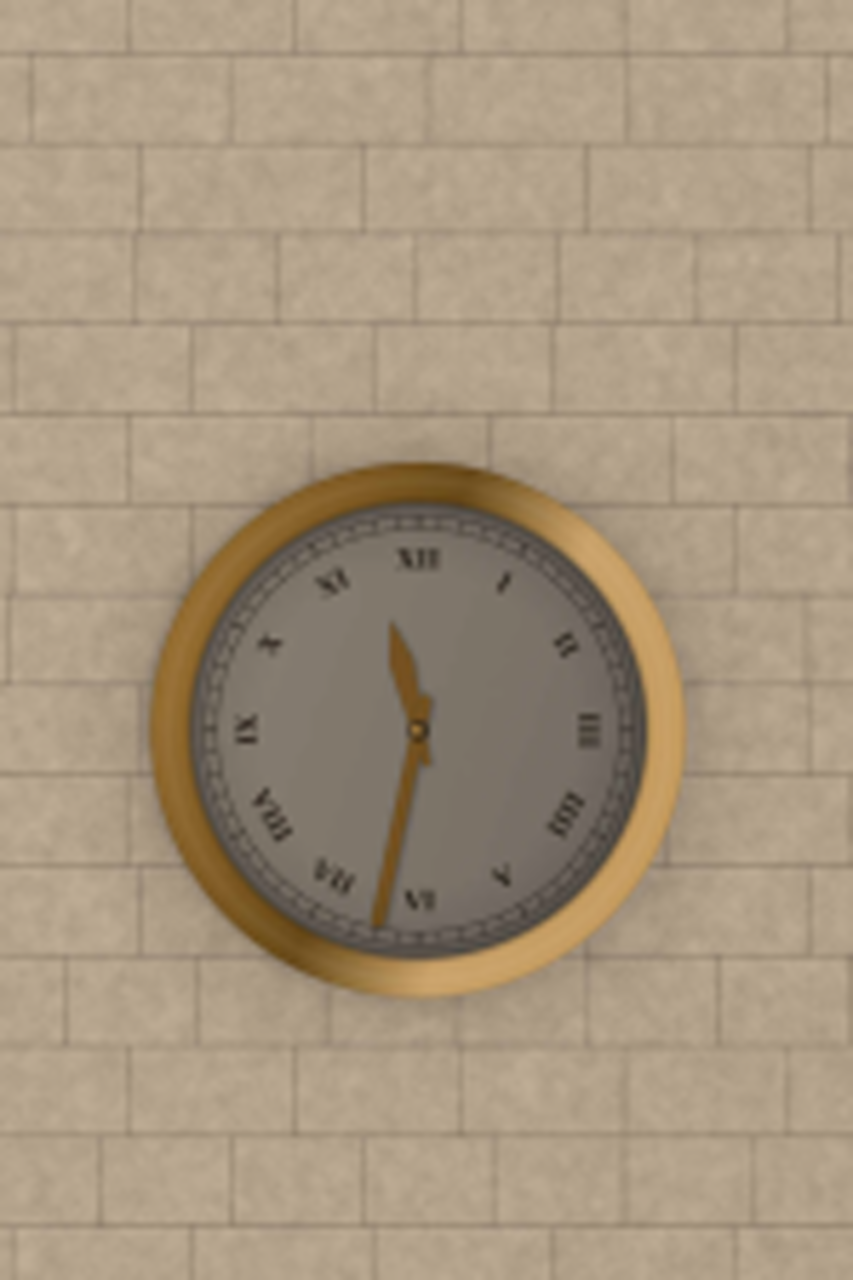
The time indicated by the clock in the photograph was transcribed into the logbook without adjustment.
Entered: 11:32
